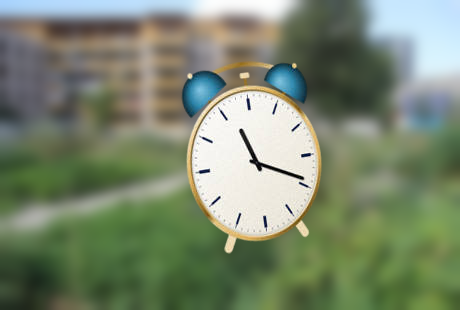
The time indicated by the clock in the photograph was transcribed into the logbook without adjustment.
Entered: 11:19
